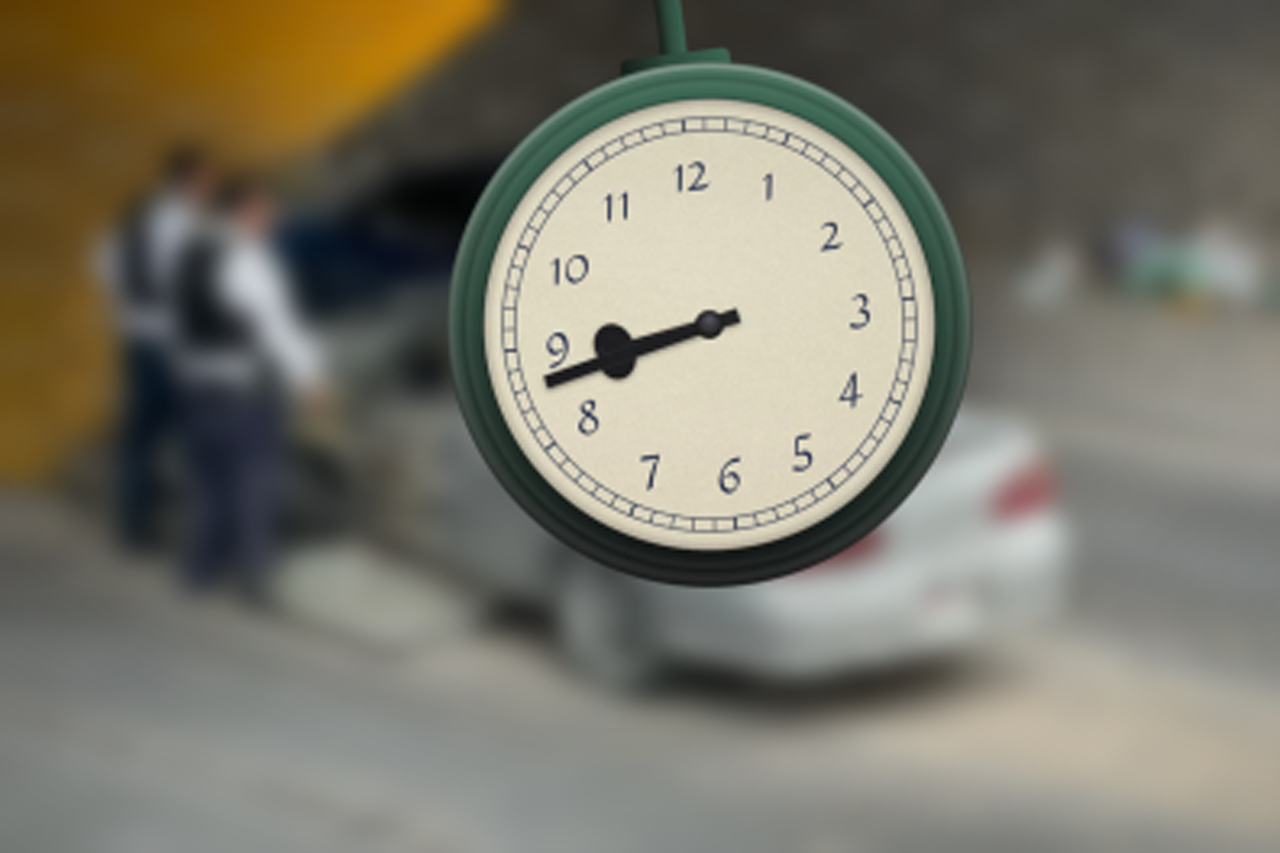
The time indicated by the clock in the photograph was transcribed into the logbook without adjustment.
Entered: 8:43
